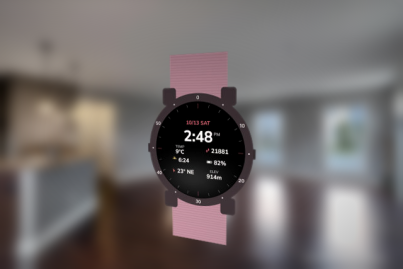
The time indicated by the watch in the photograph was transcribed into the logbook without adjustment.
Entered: 2:48
